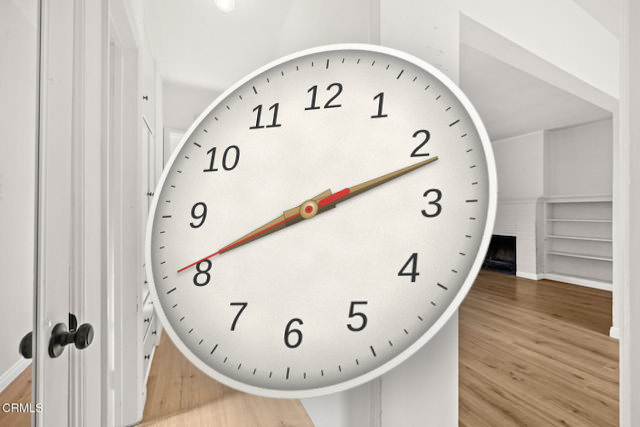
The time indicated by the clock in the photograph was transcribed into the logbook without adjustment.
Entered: 8:11:41
